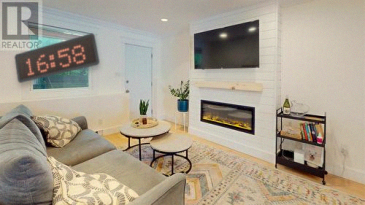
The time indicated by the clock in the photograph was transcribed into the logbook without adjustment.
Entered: 16:58
